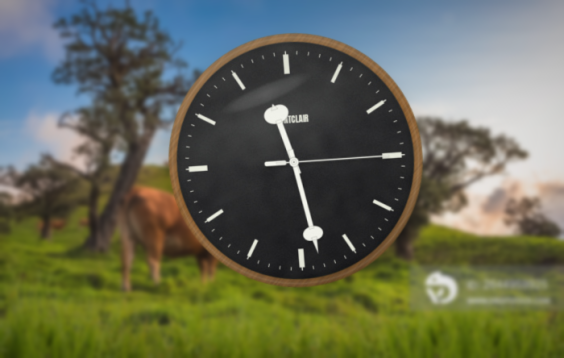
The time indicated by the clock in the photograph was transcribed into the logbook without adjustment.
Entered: 11:28:15
